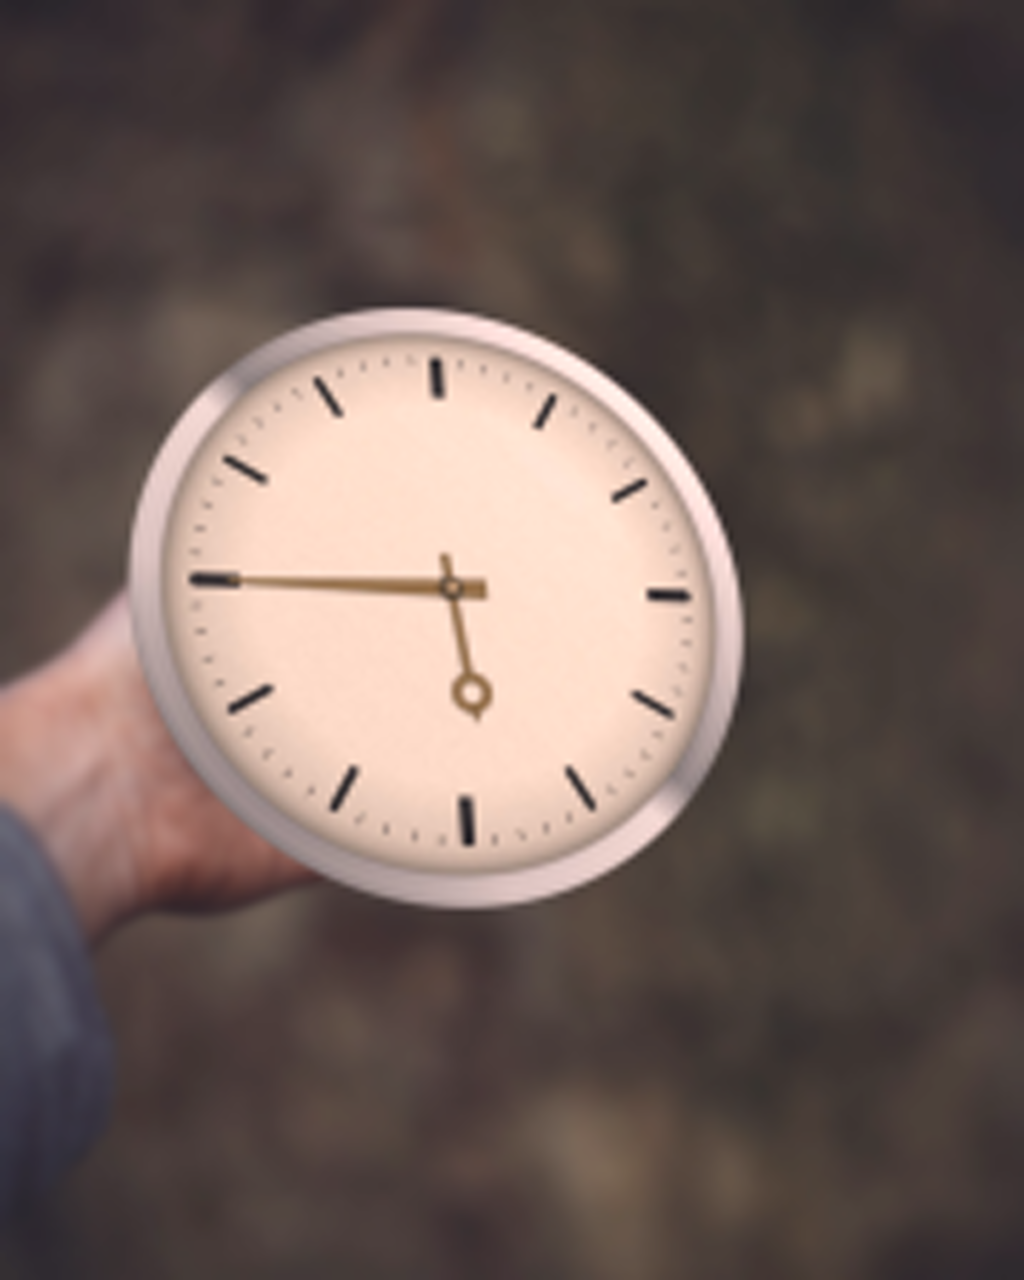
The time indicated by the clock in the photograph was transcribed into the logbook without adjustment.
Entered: 5:45
